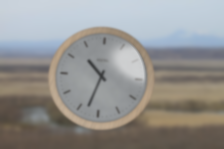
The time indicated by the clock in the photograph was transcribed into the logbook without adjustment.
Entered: 10:33
